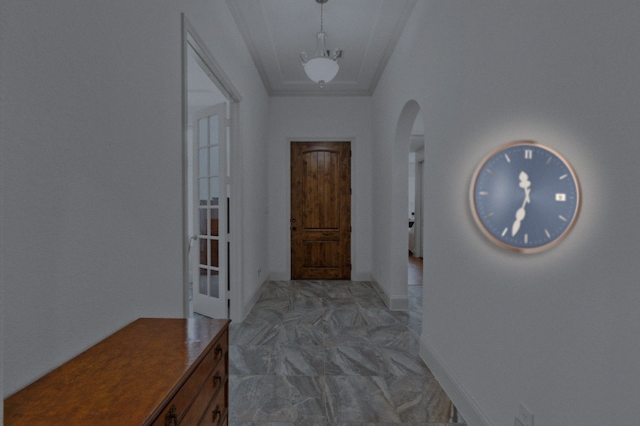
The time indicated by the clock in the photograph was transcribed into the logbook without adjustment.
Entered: 11:33
